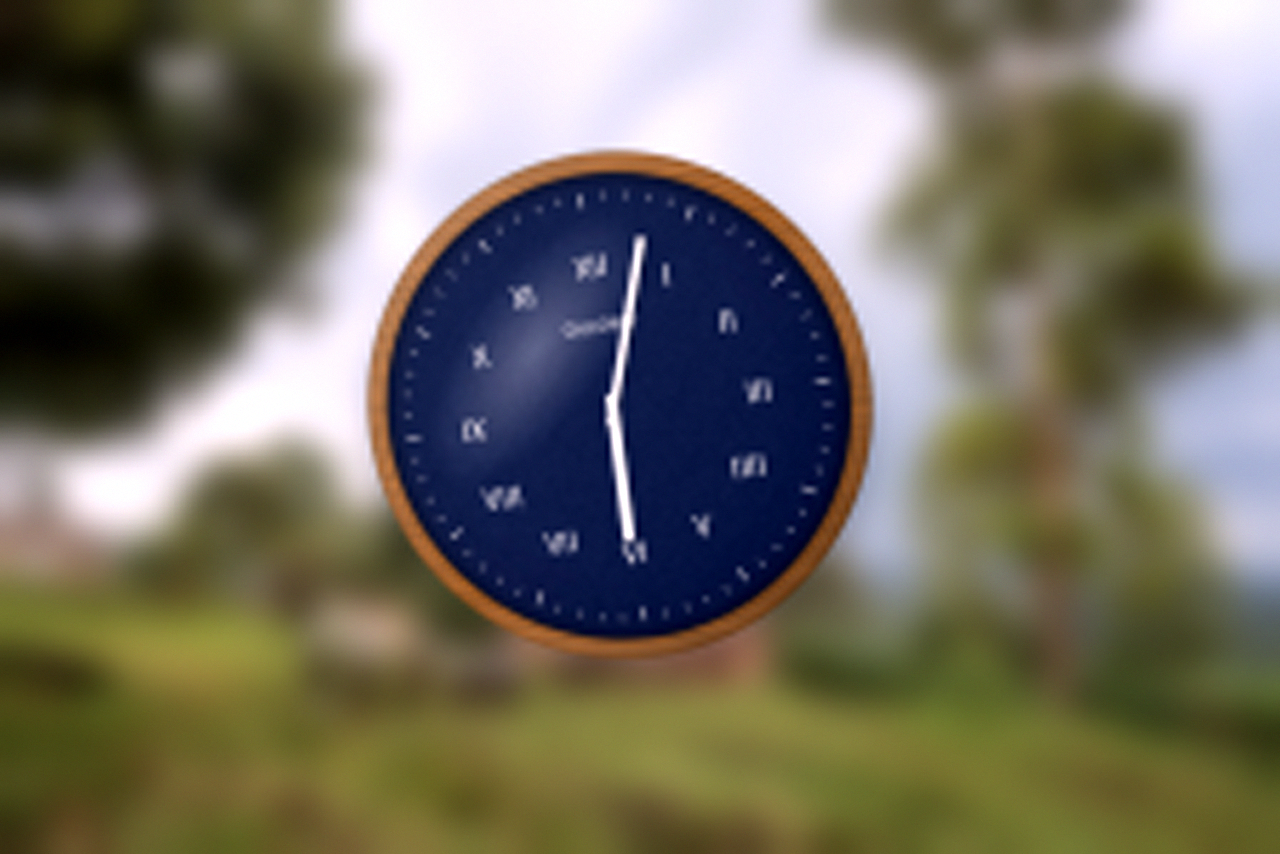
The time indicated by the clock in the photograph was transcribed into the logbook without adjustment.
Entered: 6:03
